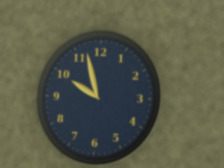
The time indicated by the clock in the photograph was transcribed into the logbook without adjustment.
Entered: 9:57
